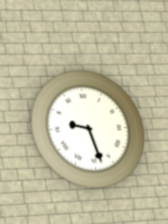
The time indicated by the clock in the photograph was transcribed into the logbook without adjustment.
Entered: 9:28
